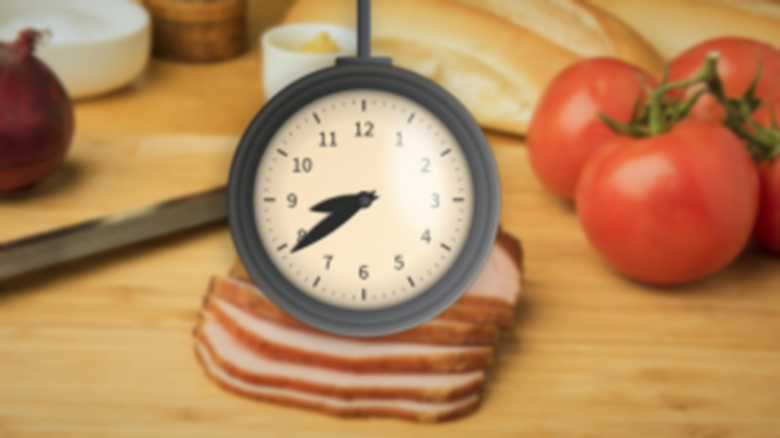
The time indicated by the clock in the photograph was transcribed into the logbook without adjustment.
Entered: 8:39
